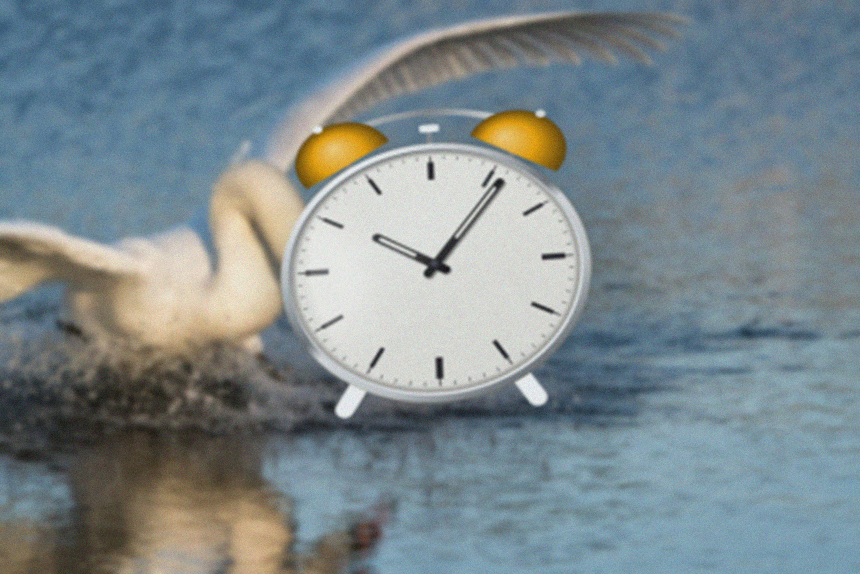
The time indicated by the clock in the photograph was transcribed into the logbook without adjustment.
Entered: 10:06
